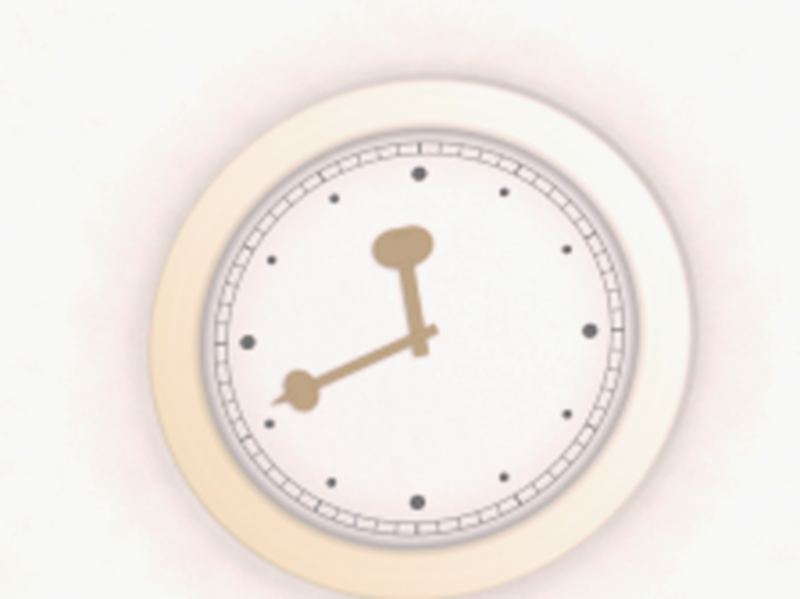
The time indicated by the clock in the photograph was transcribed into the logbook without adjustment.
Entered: 11:41
